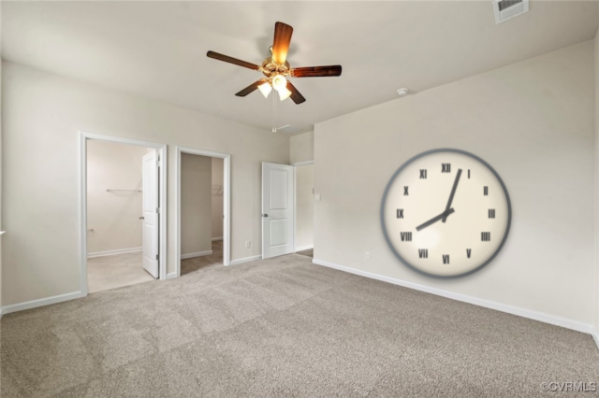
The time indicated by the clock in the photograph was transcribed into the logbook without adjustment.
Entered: 8:03
